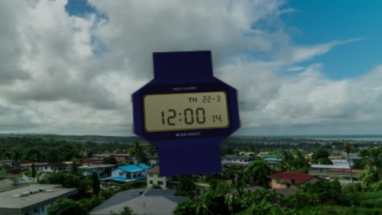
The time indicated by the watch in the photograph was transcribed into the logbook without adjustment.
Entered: 12:00:14
